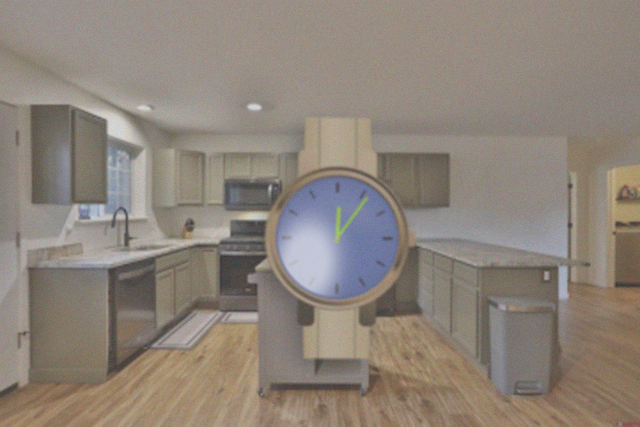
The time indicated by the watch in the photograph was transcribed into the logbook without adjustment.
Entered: 12:06
